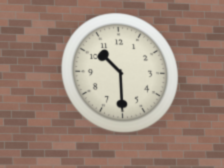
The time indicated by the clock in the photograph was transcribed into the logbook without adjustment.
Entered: 10:30
